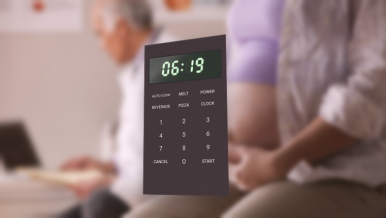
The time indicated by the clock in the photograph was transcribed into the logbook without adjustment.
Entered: 6:19
